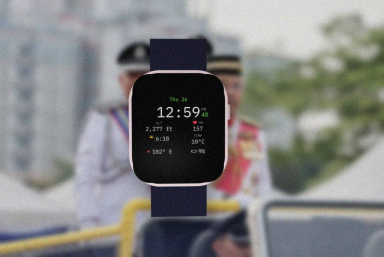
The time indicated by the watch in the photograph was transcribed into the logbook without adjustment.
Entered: 12:59
